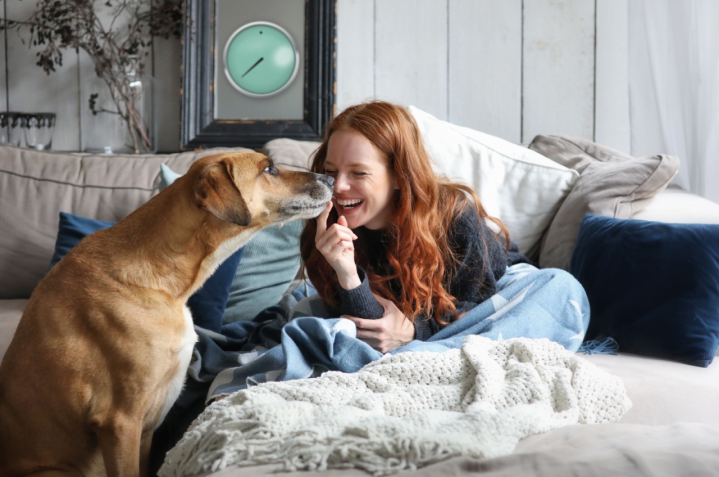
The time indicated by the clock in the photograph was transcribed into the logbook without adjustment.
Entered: 7:38
